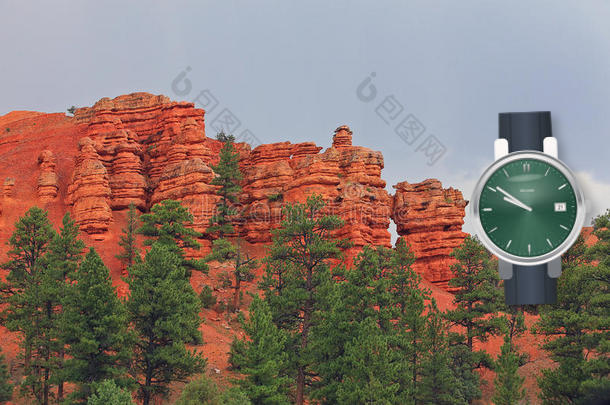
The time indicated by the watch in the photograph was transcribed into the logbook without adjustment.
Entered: 9:51
